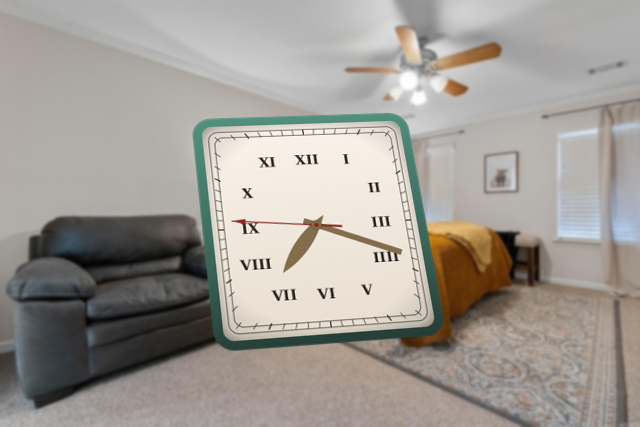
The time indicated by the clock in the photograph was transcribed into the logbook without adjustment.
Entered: 7:18:46
